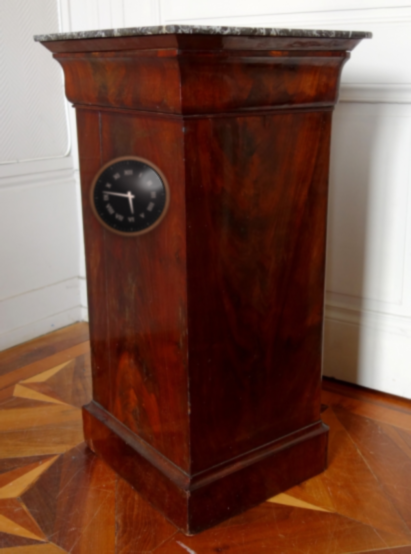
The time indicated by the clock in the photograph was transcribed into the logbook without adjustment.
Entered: 5:47
